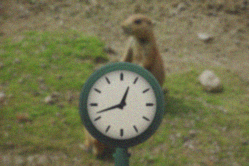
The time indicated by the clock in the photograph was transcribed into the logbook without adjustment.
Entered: 12:42
